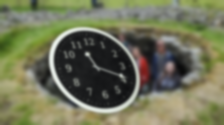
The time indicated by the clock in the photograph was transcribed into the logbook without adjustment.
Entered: 11:19
